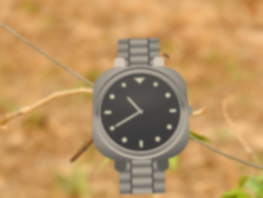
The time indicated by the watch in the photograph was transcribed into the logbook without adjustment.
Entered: 10:40
